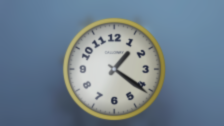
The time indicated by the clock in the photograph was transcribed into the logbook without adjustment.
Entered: 1:21
